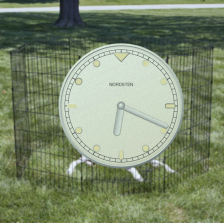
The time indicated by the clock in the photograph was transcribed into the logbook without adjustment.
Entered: 6:19
